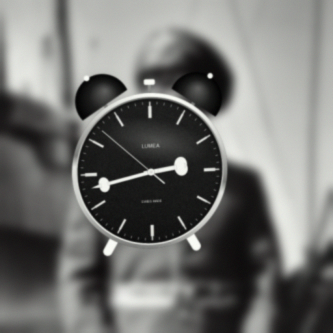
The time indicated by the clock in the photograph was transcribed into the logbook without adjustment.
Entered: 2:42:52
